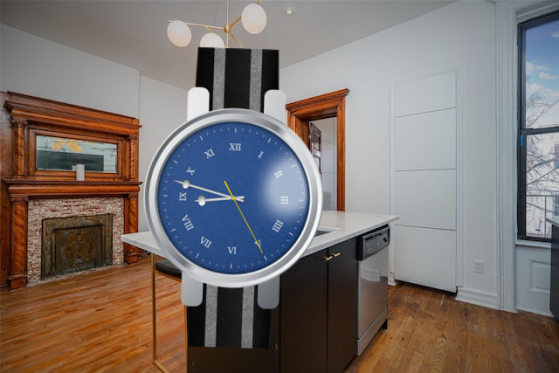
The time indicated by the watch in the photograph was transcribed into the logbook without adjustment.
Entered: 8:47:25
